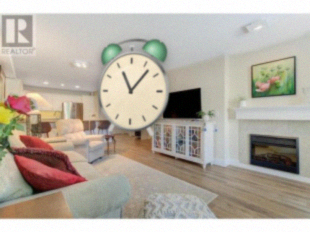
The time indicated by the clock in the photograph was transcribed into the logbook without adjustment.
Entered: 11:07
